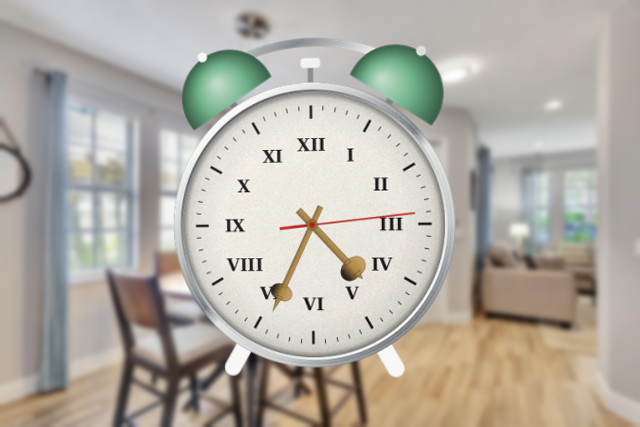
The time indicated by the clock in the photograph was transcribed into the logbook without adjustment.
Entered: 4:34:14
